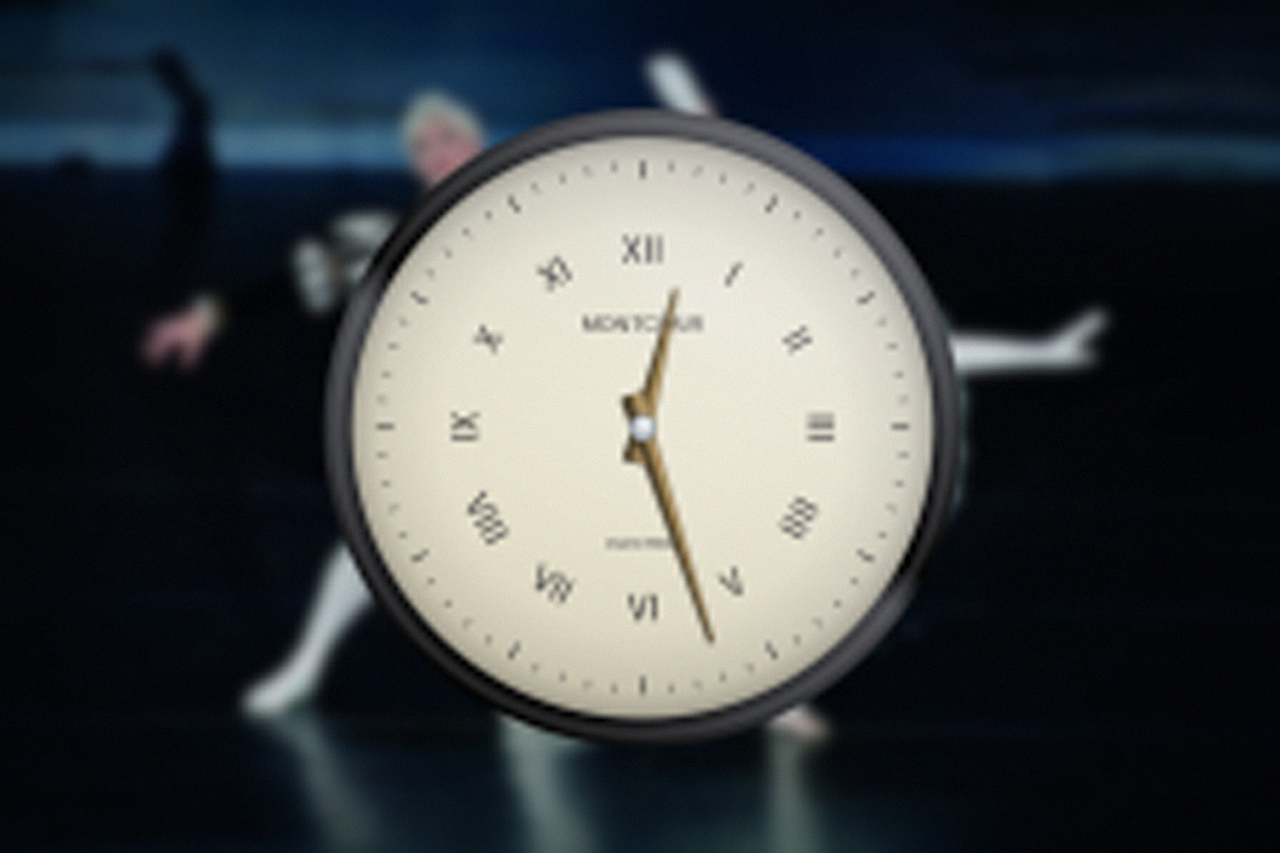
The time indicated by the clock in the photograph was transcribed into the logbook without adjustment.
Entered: 12:27
